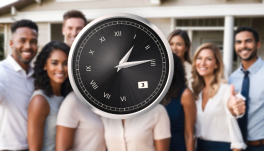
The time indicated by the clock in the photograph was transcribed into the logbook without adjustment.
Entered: 1:14
